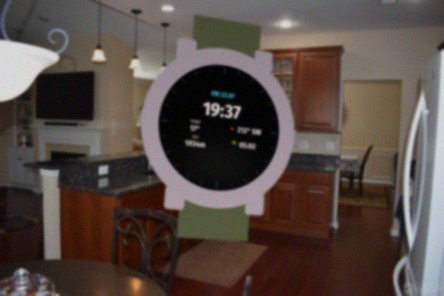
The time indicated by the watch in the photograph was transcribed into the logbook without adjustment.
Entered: 19:37
